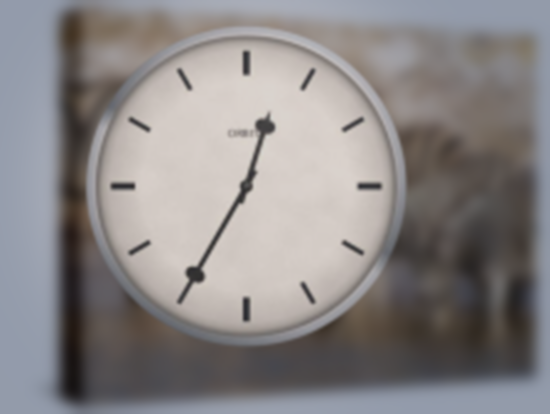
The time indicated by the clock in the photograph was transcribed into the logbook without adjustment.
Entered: 12:35
